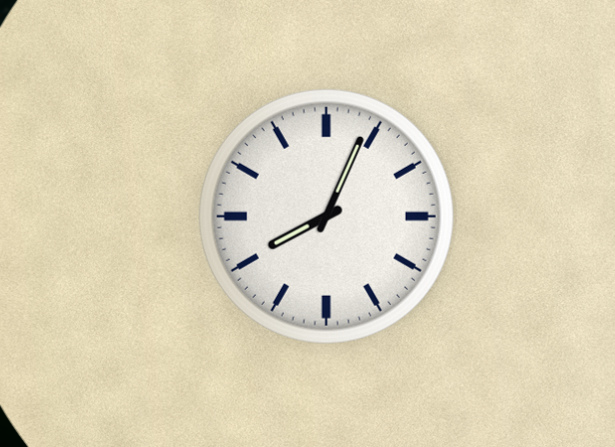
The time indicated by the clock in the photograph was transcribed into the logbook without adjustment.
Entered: 8:04
